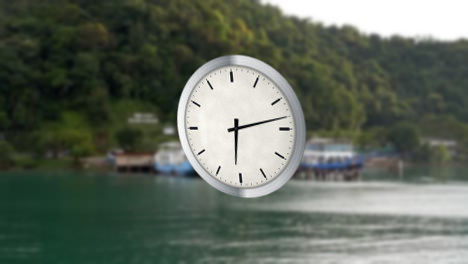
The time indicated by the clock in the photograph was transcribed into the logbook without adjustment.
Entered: 6:13
